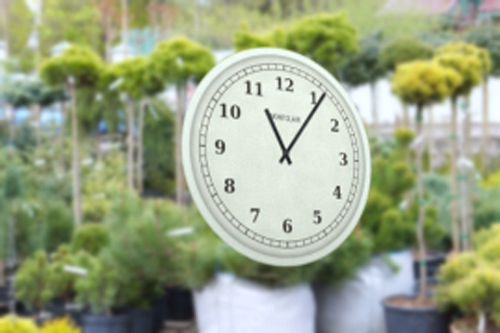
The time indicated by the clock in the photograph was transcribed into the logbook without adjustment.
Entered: 11:06
